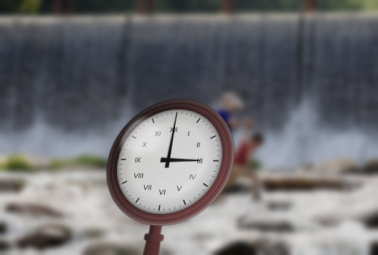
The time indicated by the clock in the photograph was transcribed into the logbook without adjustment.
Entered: 3:00
